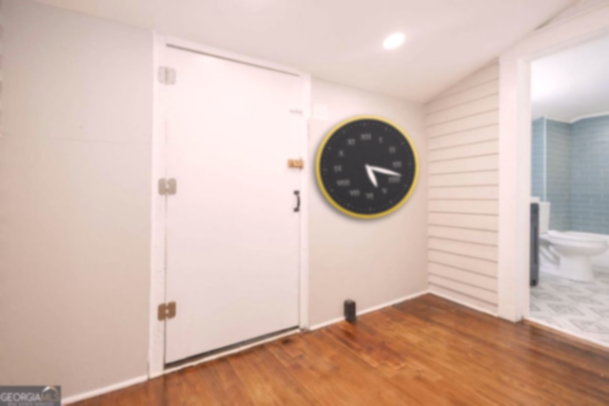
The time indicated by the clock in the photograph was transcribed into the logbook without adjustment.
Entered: 5:18
